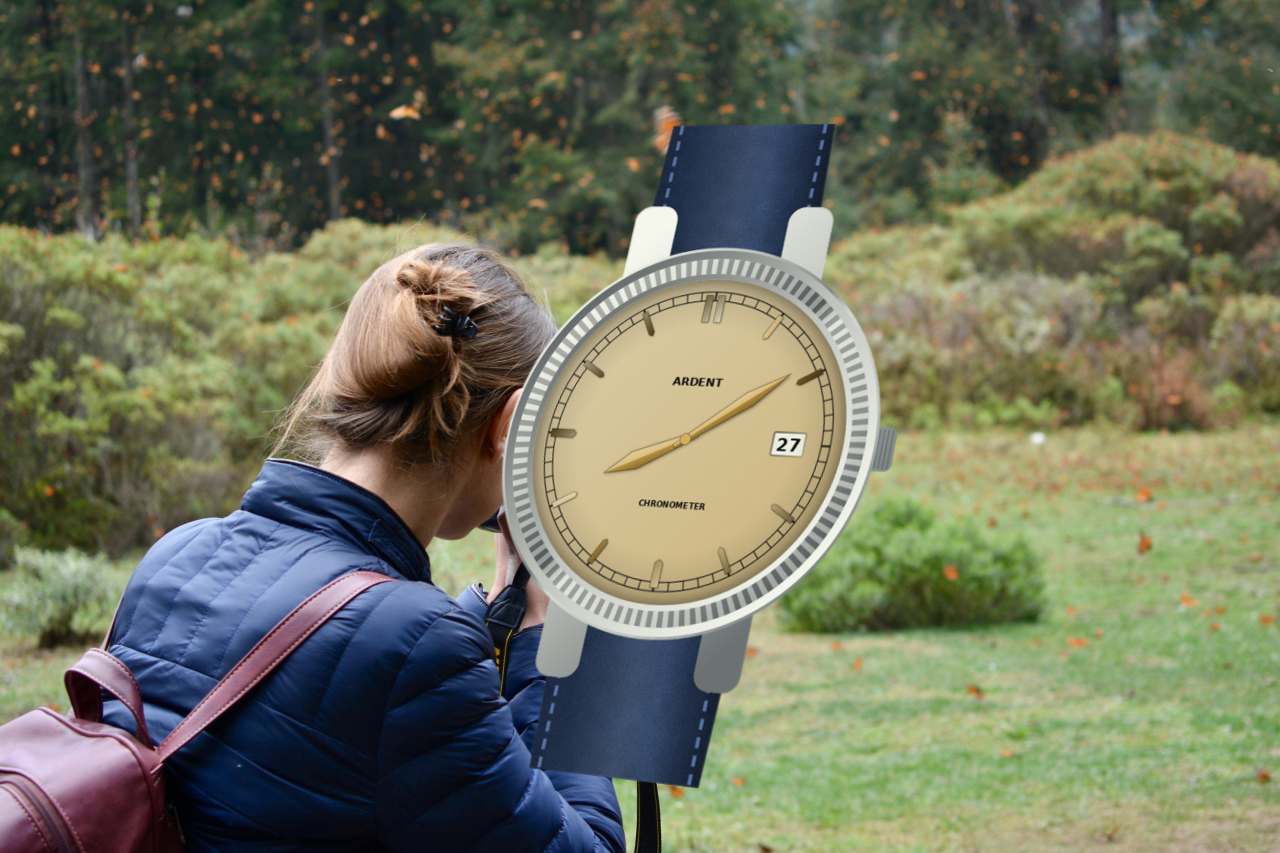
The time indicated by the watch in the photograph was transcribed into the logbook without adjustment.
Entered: 8:09
